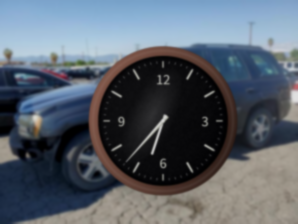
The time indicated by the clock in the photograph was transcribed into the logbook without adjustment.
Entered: 6:37
